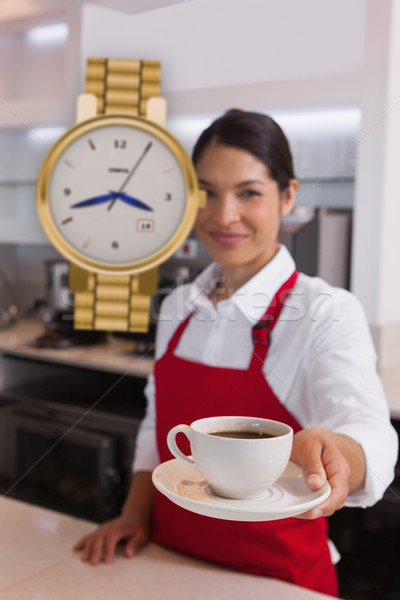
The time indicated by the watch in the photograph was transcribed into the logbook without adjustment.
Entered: 3:42:05
